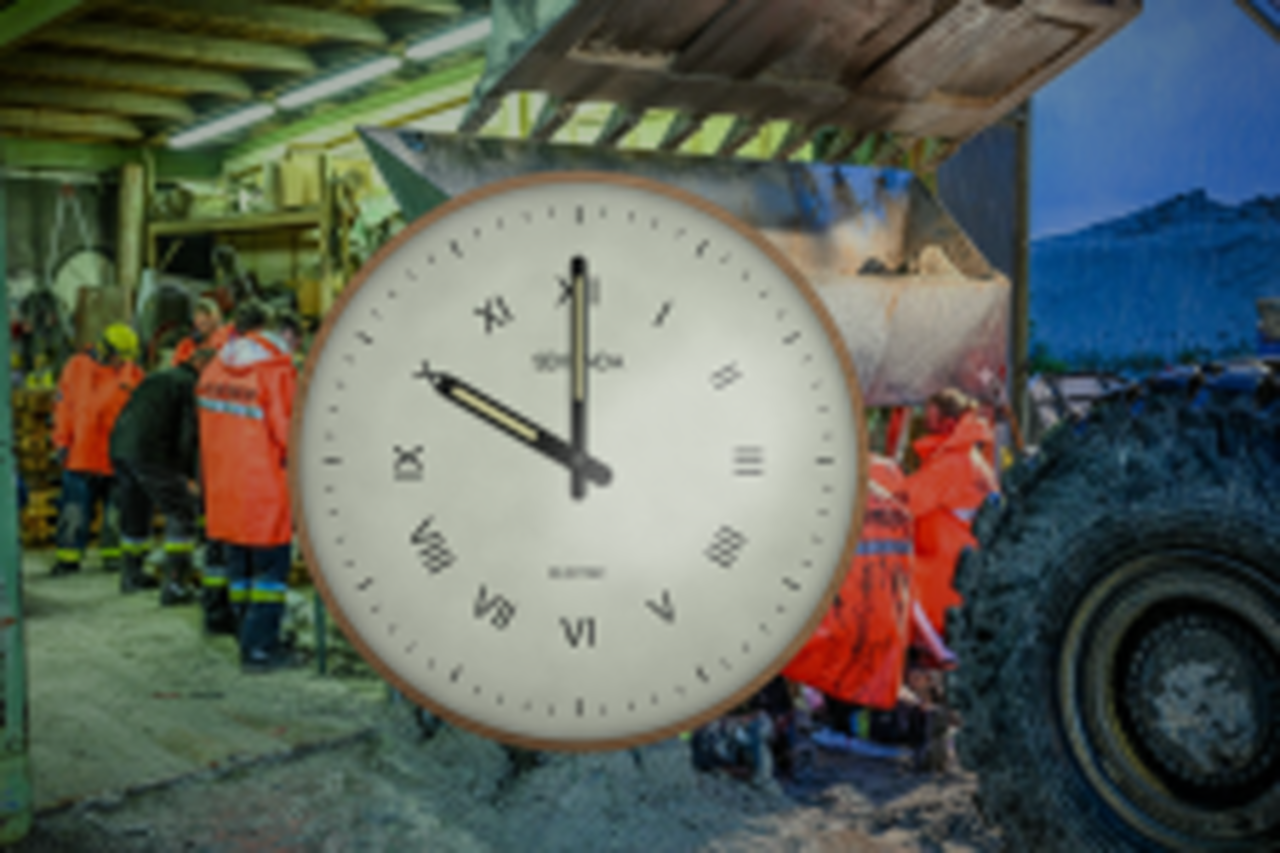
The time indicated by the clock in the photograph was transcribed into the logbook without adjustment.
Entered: 10:00
